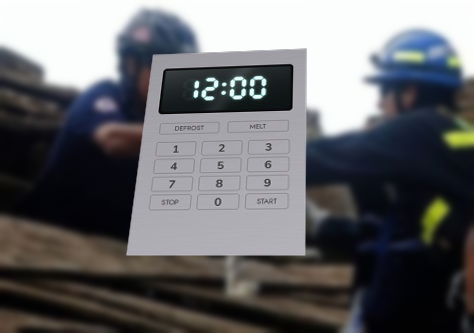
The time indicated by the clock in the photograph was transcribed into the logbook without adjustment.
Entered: 12:00
